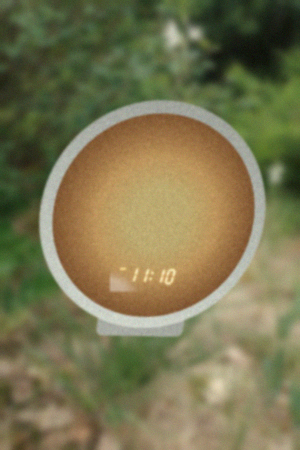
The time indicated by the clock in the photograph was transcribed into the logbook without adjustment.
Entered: 11:10
